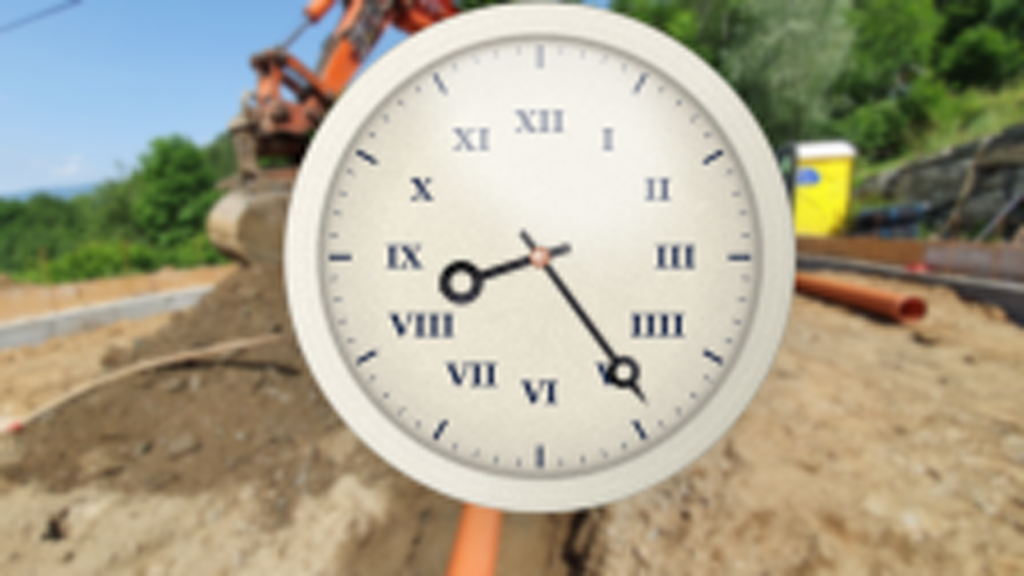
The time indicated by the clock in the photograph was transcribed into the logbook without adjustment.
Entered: 8:24
